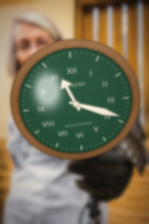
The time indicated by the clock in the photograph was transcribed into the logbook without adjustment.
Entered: 11:19
